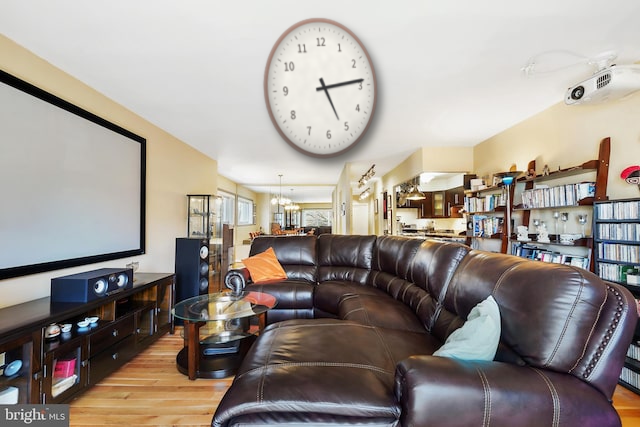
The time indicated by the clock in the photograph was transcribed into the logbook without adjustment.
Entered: 5:14
